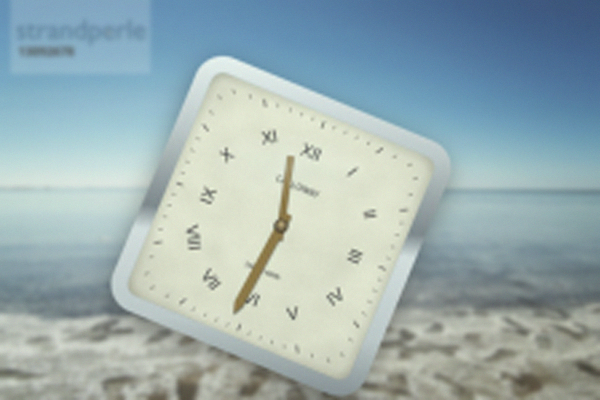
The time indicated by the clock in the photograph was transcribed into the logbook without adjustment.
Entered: 11:31
